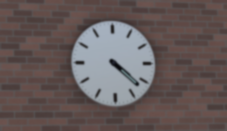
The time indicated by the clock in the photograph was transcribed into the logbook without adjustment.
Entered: 4:22
